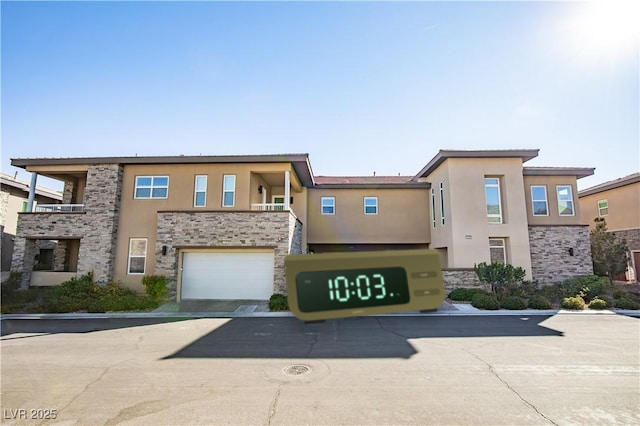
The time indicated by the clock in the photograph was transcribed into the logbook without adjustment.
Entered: 10:03
